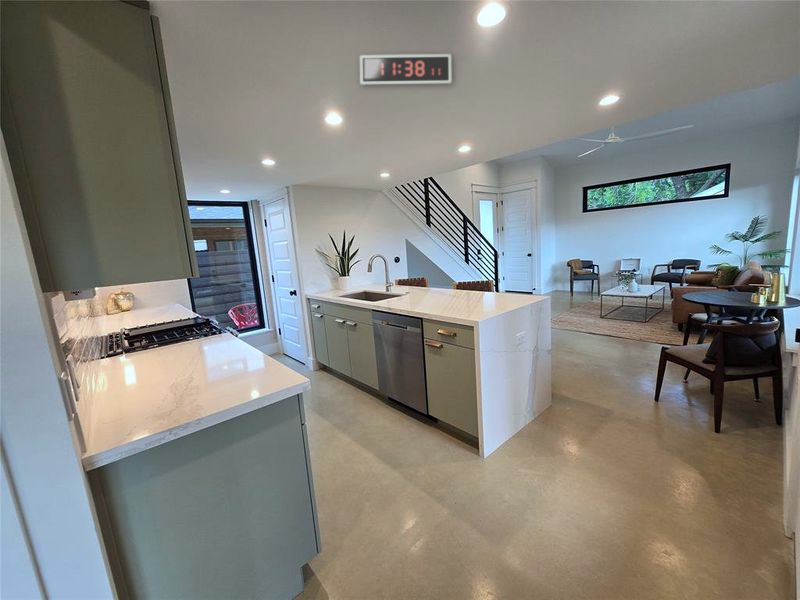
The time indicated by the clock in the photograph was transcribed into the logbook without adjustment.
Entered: 11:38
